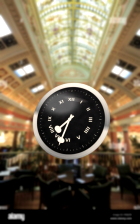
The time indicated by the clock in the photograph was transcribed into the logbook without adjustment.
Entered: 7:33
